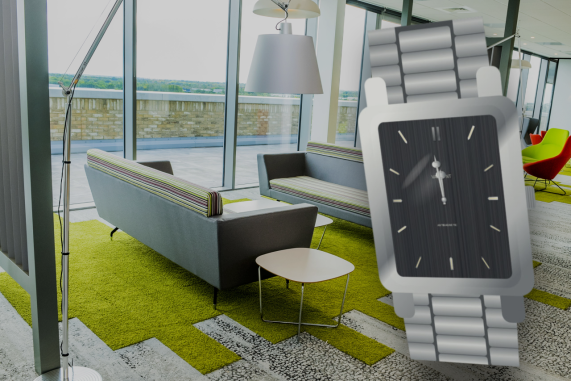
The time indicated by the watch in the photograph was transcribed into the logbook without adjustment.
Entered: 11:59
